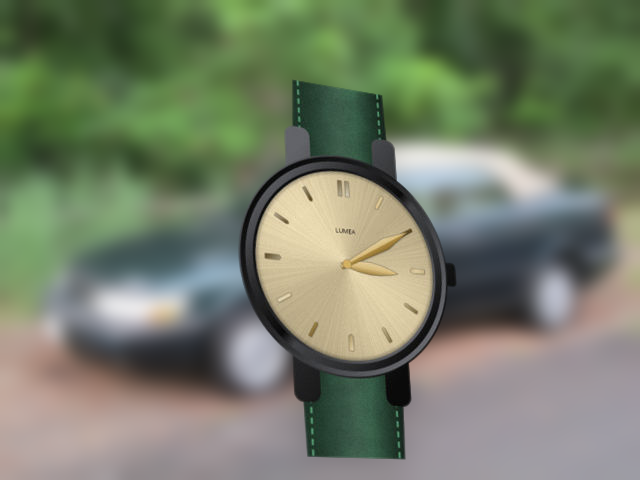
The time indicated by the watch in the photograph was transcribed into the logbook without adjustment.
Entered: 3:10
